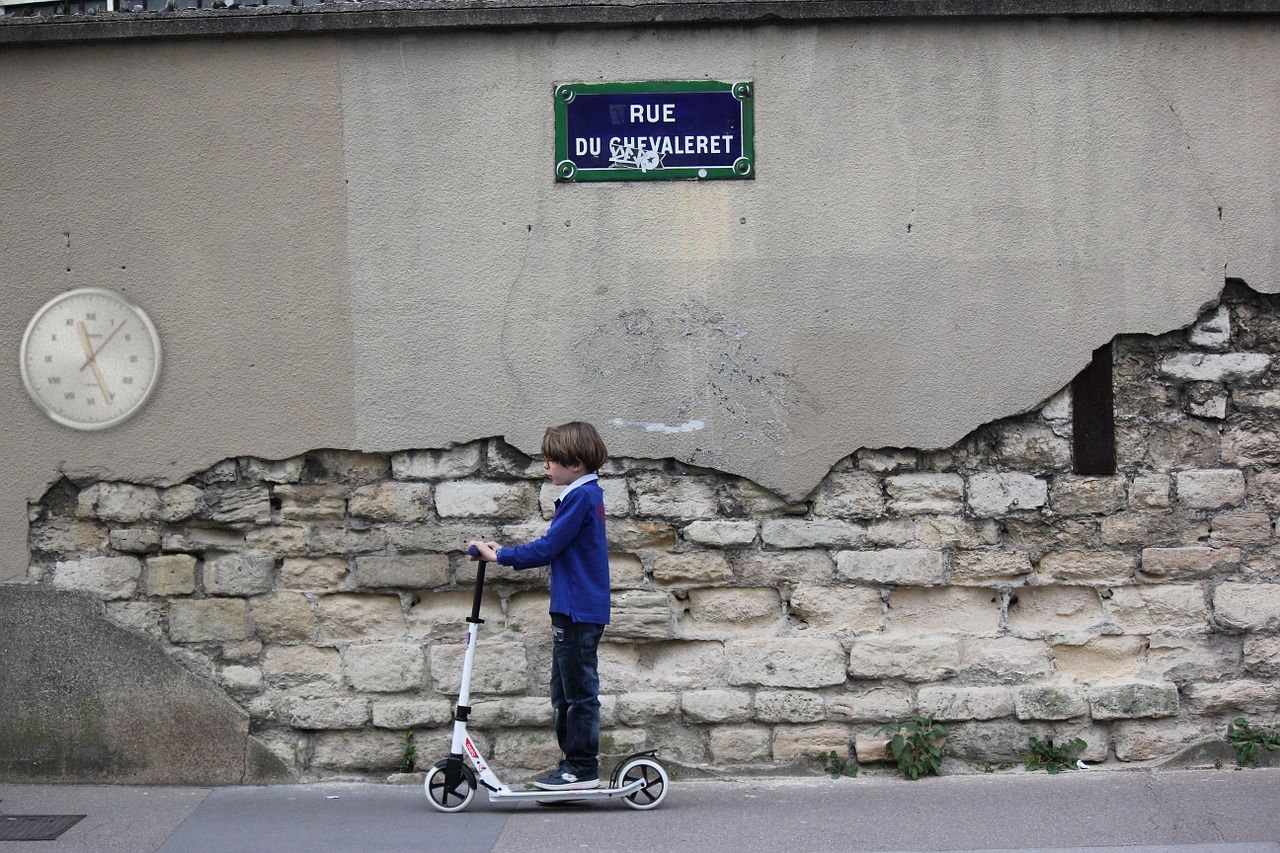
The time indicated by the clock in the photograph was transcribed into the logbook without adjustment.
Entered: 11:26:07
